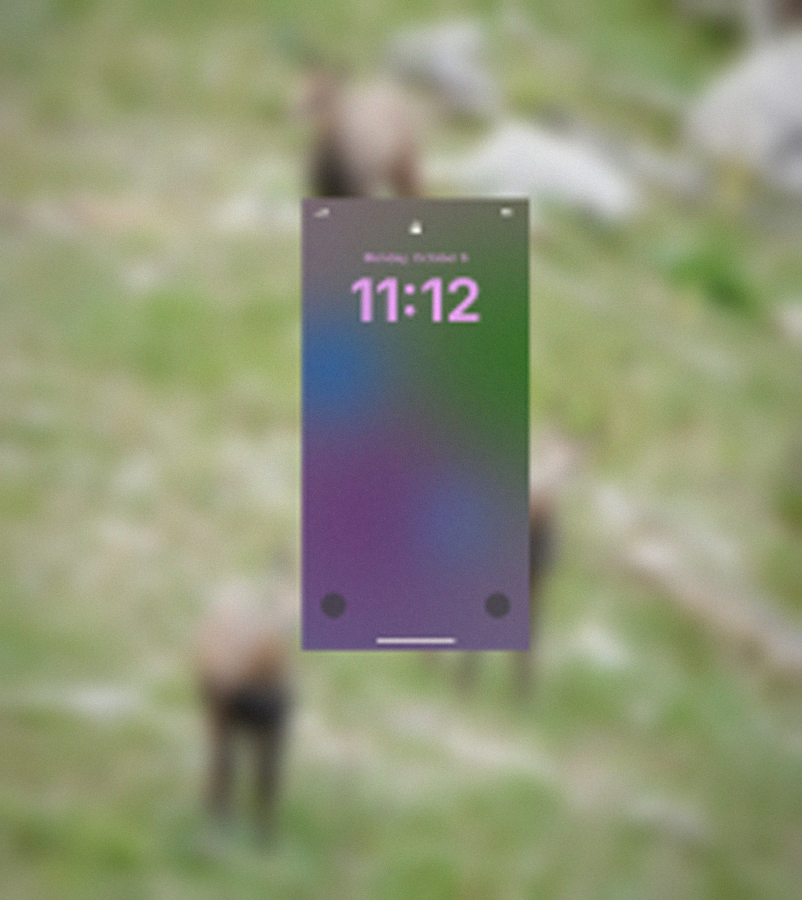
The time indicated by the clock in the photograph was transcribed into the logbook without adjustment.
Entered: 11:12
